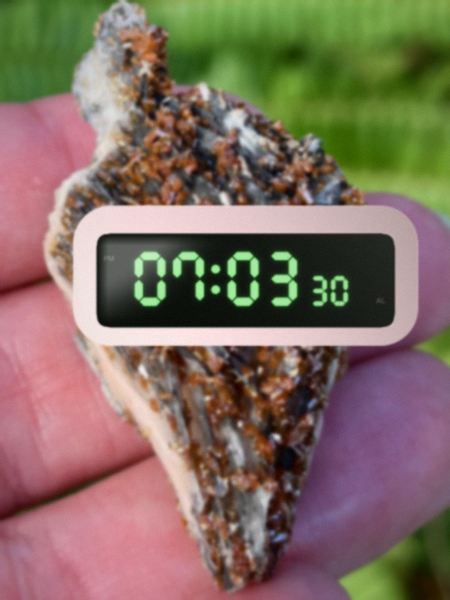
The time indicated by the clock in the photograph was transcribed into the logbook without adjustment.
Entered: 7:03:30
